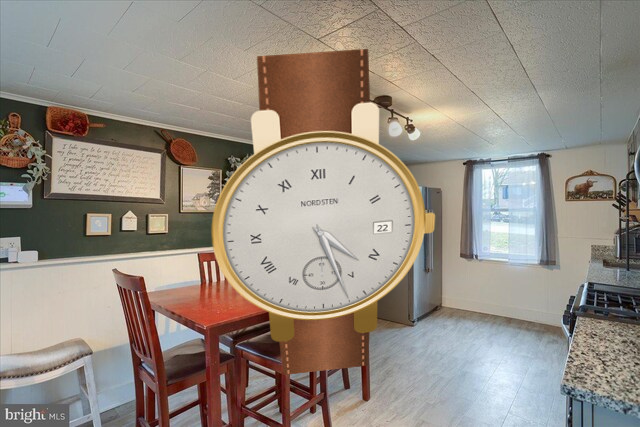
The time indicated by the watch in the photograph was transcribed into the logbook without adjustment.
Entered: 4:27
